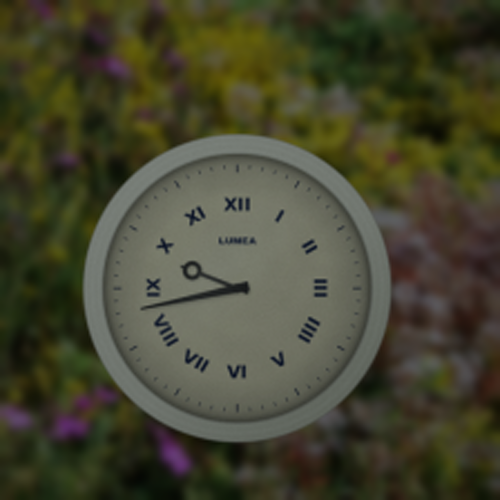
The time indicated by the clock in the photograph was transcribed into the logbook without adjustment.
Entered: 9:43
